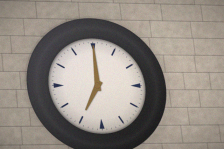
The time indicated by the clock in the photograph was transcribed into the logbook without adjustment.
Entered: 7:00
